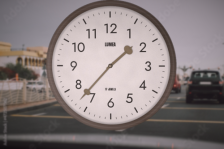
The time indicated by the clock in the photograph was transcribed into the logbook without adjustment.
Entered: 1:37
